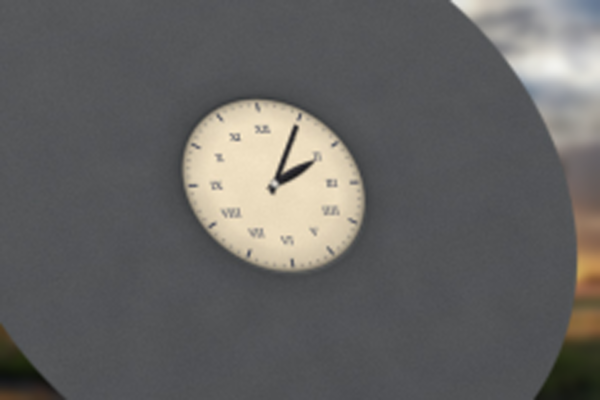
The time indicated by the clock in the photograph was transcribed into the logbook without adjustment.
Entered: 2:05
